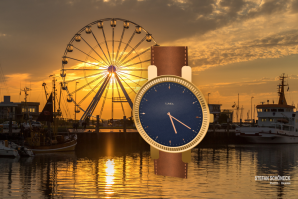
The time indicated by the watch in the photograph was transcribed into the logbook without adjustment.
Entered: 5:20
